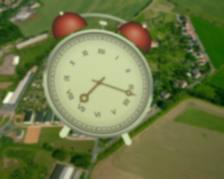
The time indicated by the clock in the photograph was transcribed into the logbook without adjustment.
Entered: 7:17
